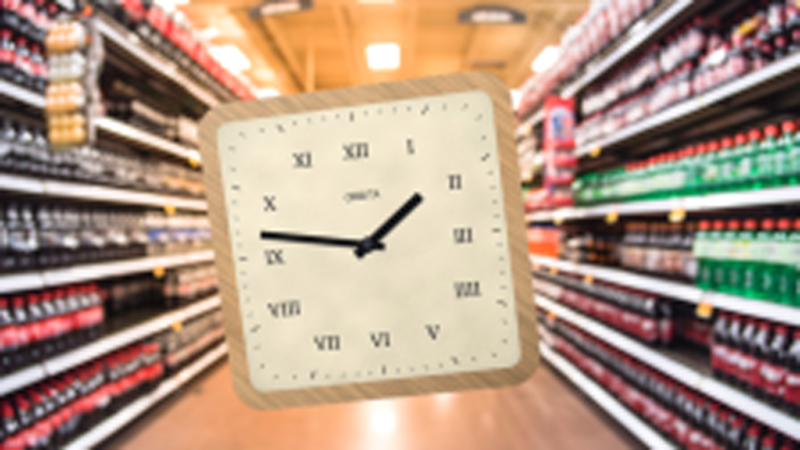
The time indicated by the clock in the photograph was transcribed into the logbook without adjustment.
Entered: 1:47
